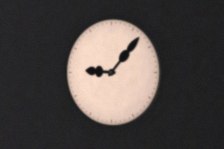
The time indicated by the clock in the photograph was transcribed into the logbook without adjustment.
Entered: 9:07
